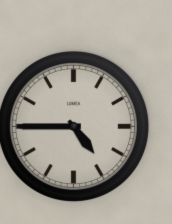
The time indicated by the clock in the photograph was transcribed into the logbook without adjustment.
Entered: 4:45
